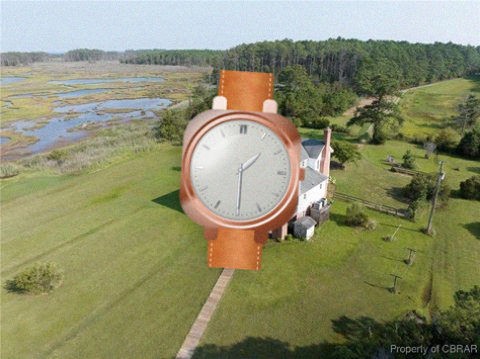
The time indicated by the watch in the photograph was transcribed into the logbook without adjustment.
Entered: 1:30
